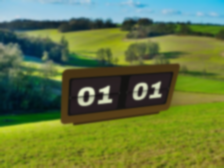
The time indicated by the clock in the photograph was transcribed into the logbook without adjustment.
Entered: 1:01
